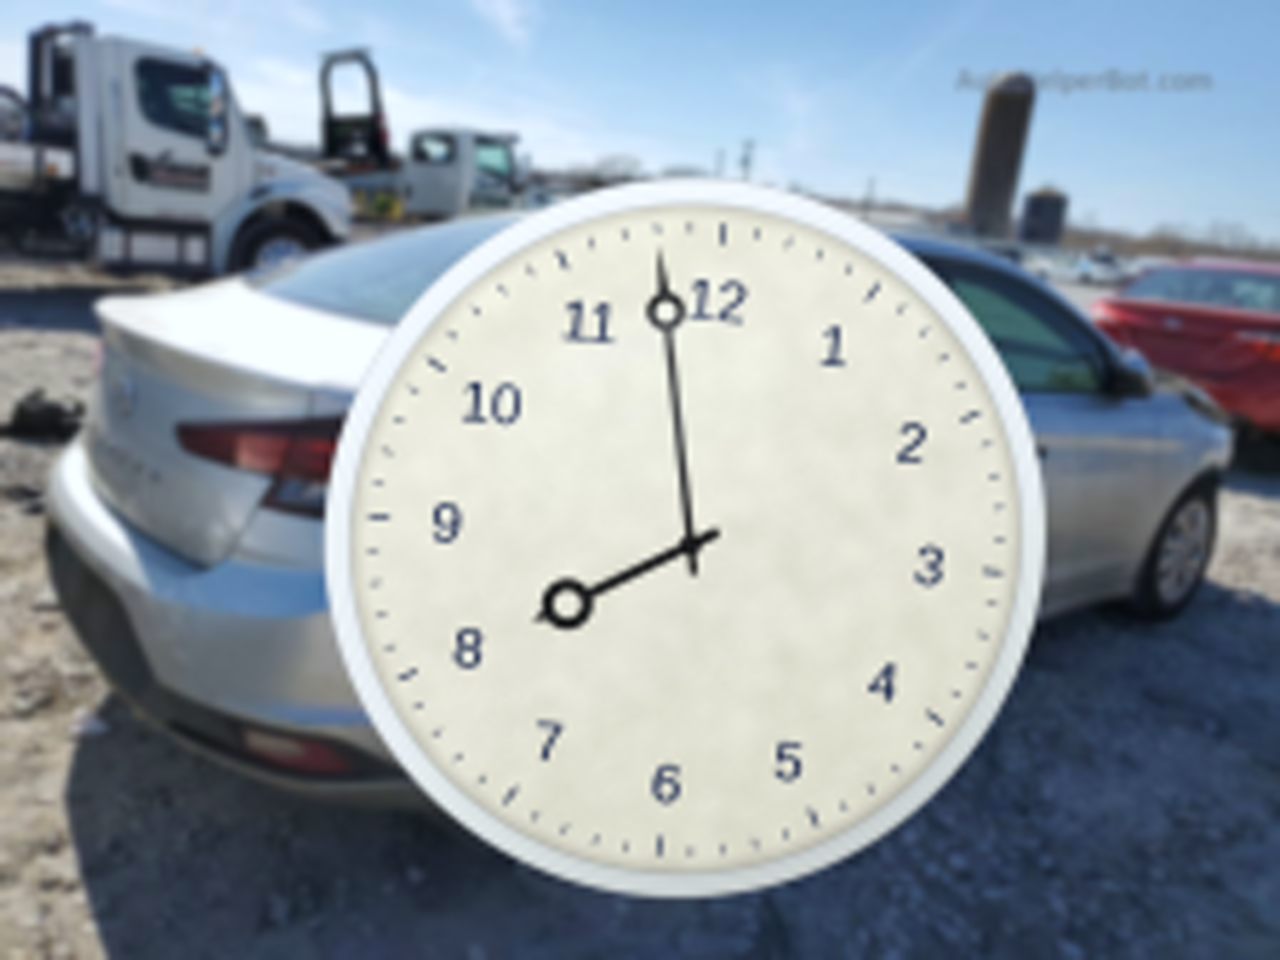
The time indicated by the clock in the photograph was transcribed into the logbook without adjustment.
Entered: 7:58
